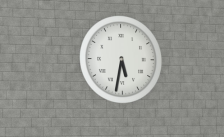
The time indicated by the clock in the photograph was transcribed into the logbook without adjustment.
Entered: 5:32
